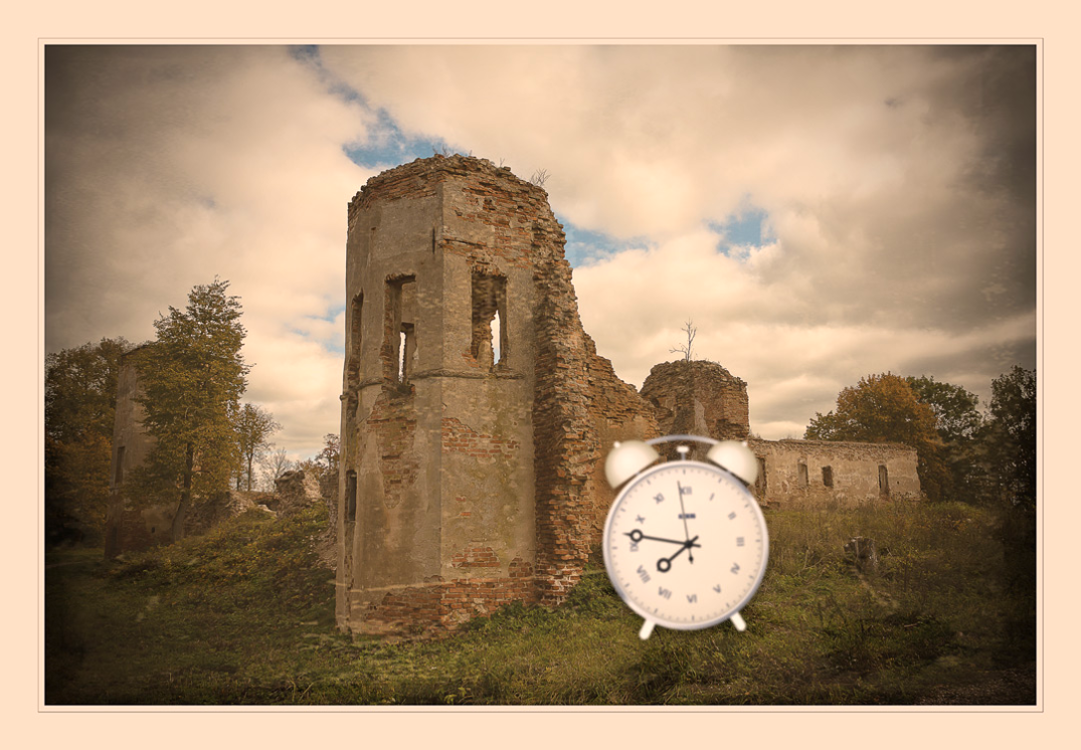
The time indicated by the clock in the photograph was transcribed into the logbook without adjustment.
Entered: 7:46:59
